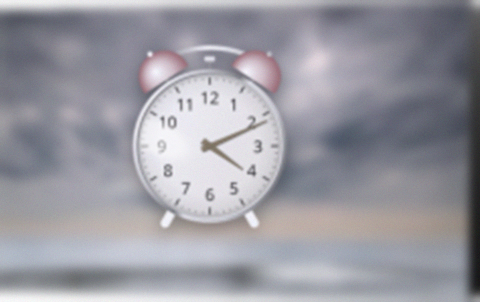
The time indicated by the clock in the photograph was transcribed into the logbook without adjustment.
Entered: 4:11
